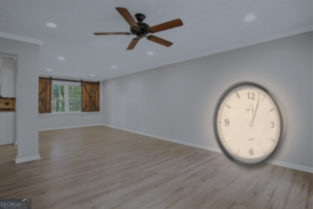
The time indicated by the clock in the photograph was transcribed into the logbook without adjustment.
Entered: 12:03
